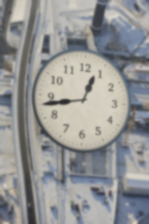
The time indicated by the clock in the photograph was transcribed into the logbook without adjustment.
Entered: 12:43
